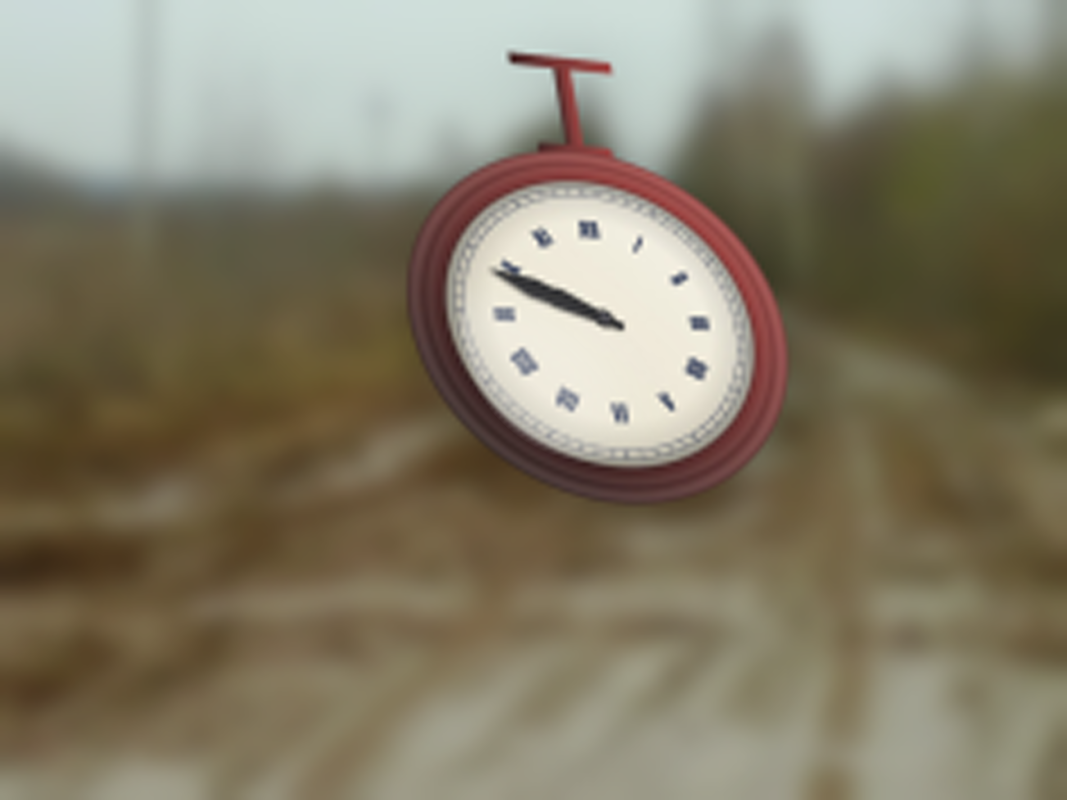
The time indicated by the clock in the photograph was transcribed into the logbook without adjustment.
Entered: 9:49
